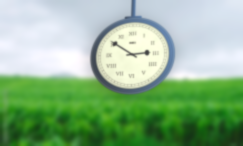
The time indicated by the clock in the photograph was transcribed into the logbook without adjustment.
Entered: 2:51
